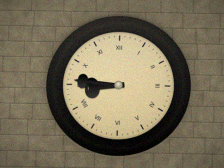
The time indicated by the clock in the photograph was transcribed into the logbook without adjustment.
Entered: 8:46
